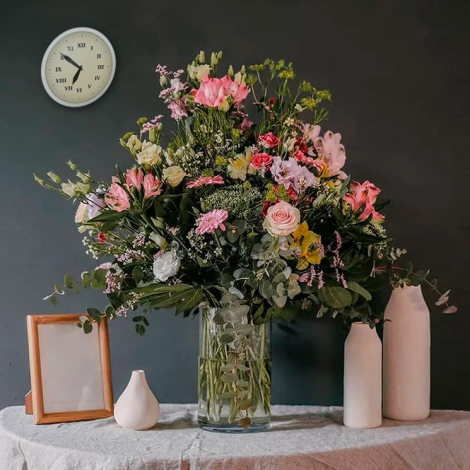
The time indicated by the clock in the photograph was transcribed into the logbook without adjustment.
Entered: 6:51
